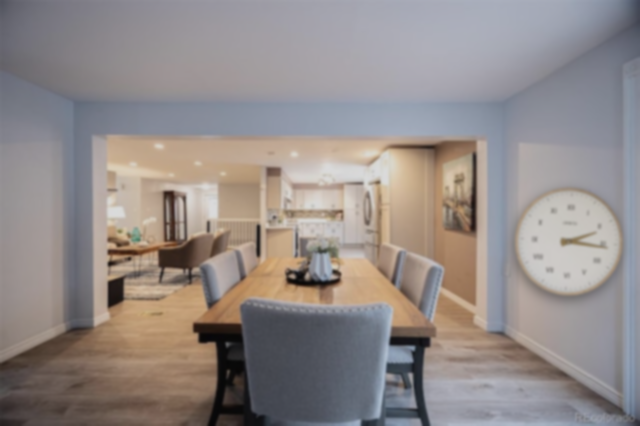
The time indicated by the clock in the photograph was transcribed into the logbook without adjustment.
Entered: 2:16
